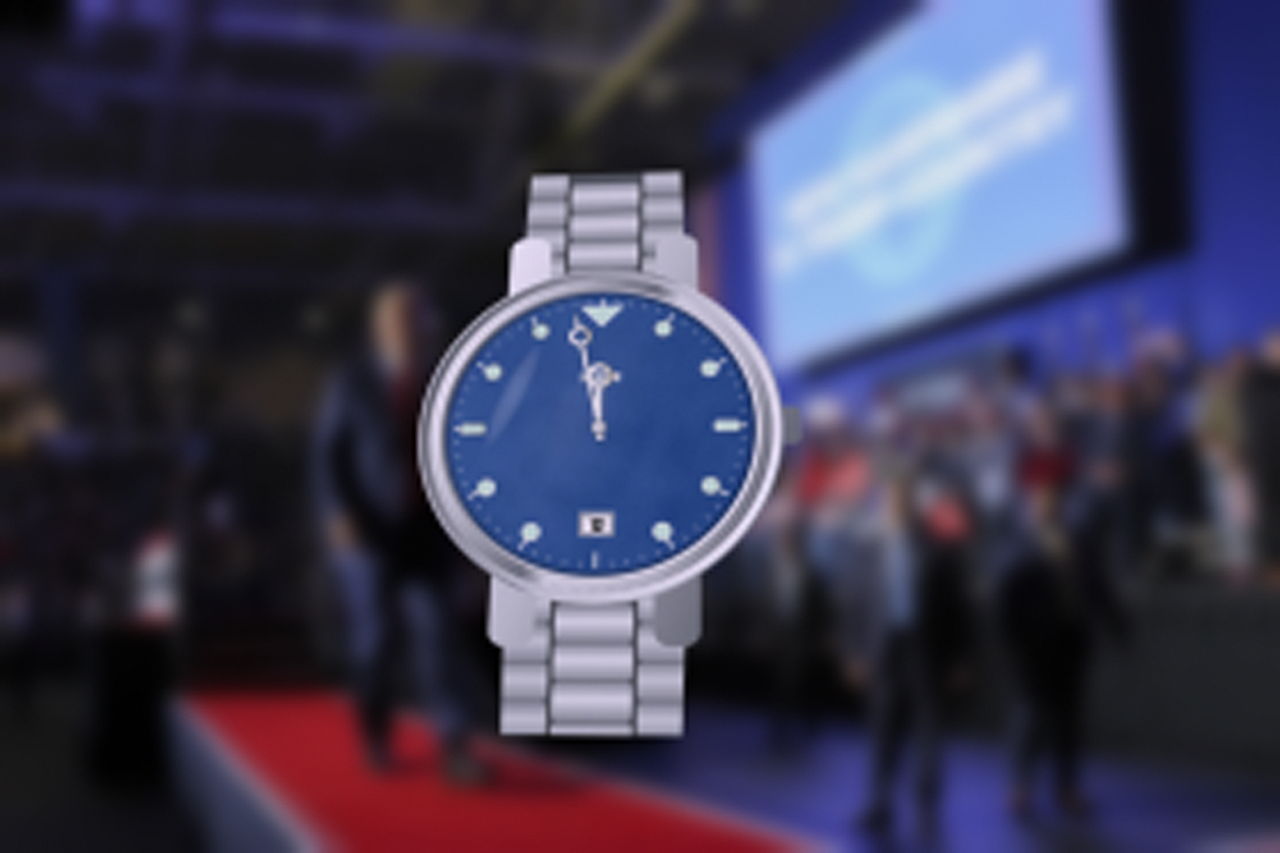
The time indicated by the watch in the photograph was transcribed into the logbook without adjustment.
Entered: 11:58
